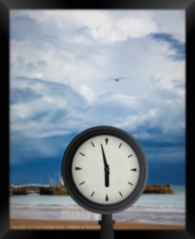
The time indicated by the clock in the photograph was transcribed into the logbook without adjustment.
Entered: 5:58
